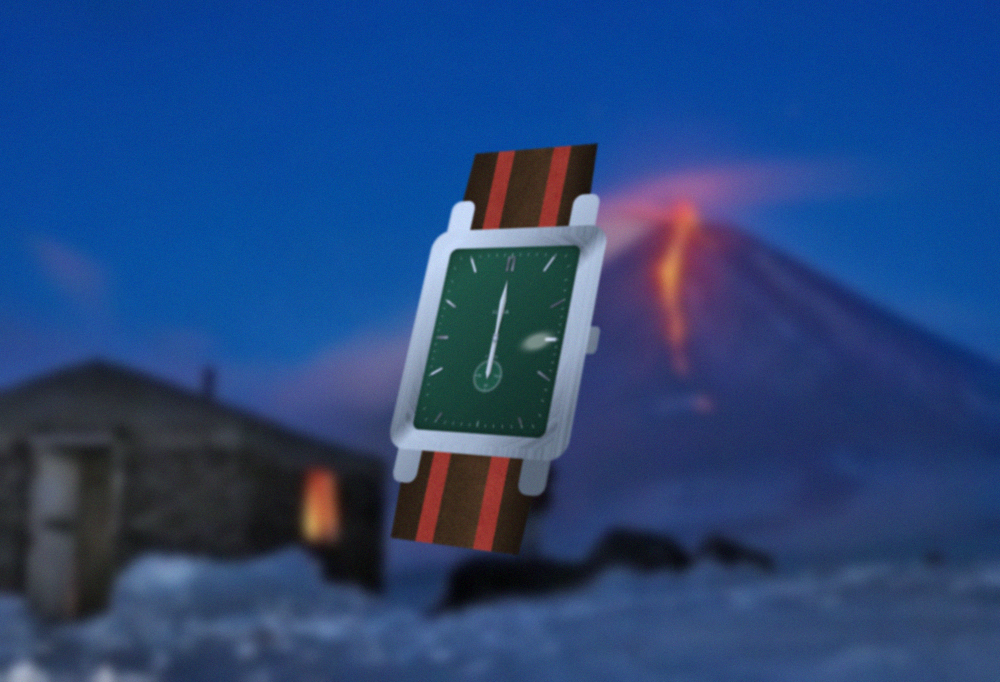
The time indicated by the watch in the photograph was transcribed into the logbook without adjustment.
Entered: 6:00
